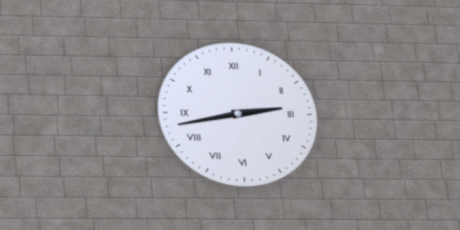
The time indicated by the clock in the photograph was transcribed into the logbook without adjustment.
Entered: 2:43
